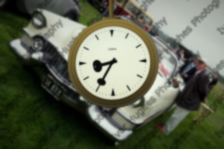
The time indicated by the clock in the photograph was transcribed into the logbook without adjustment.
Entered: 8:35
